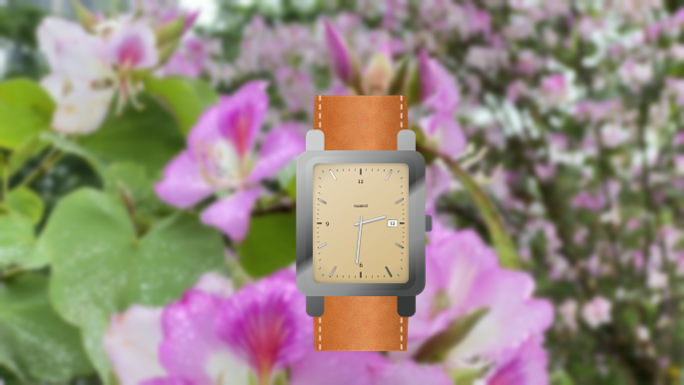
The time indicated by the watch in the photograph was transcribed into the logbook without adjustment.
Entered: 2:31
